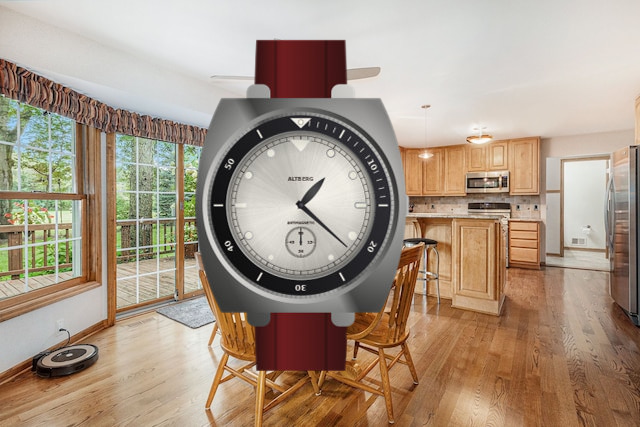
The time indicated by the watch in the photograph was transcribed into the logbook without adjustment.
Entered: 1:22
